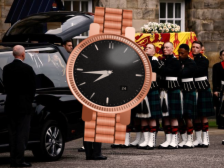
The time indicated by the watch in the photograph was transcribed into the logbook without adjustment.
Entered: 7:44
